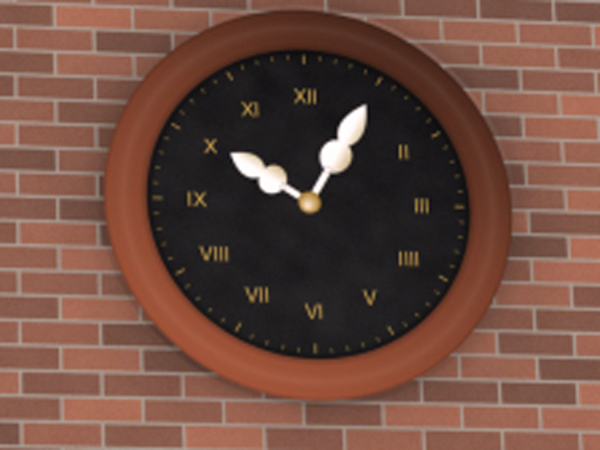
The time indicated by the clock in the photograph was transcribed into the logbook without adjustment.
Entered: 10:05
